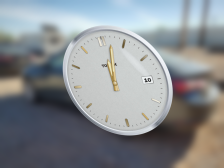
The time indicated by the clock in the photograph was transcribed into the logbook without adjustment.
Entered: 12:02
